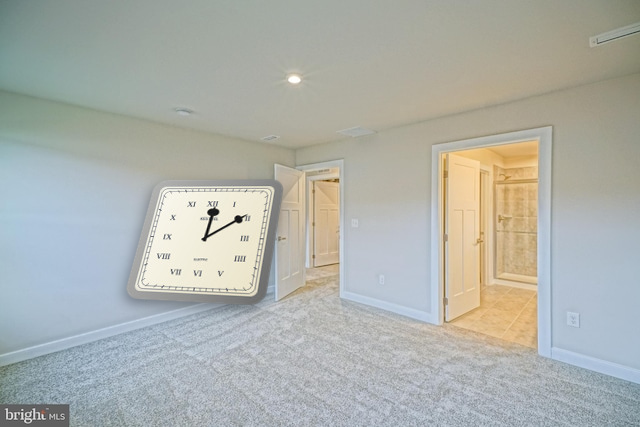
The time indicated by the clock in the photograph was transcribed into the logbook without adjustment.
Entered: 12:09
